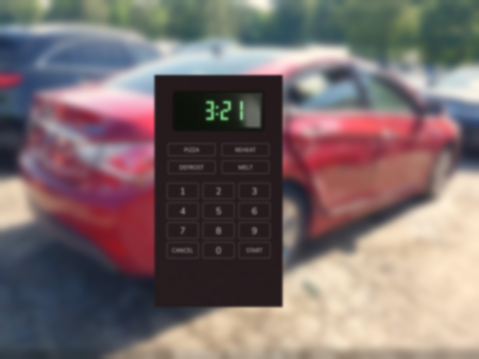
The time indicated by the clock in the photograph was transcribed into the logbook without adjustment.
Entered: 3:21
